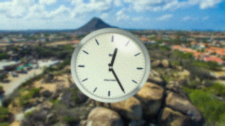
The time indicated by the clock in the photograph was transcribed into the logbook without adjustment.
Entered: 12:25
